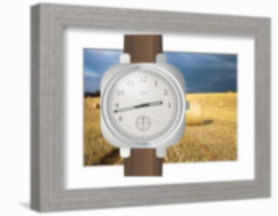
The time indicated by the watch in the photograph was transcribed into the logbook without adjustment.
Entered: 2:43
